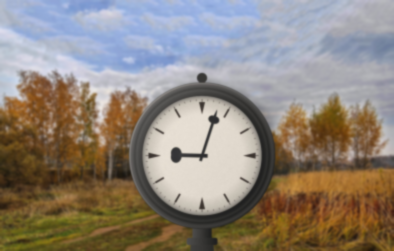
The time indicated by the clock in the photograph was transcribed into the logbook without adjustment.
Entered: 9:03
